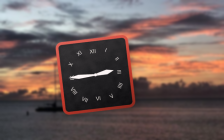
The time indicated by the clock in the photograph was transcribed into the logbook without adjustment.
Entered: 2:45
